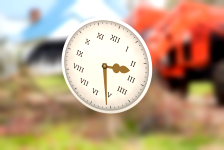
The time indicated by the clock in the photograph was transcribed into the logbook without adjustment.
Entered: 2:26
